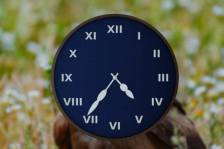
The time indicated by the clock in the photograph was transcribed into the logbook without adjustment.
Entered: 4:36
